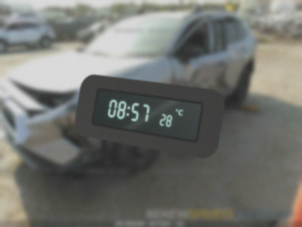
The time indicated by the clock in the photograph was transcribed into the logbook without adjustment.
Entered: 8:57
